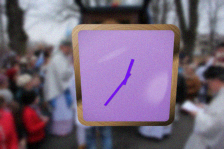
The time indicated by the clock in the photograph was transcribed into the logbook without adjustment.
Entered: 12:36
